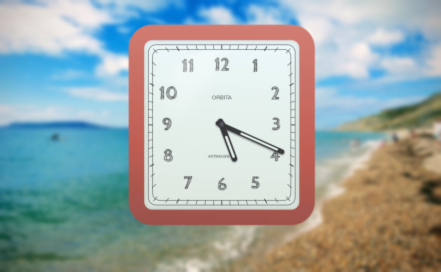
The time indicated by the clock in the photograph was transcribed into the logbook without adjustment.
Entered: 5:19
